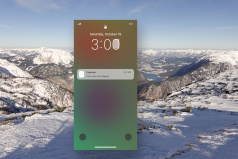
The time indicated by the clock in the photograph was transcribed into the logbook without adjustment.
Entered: 3:00
